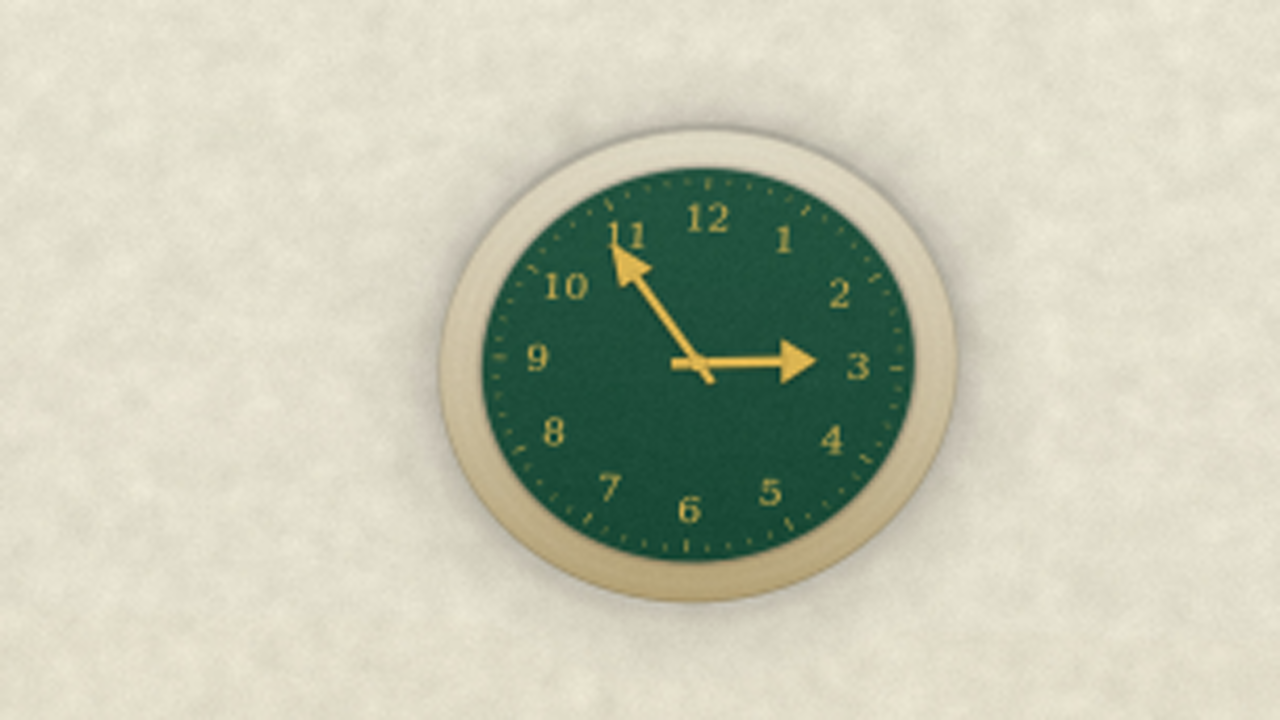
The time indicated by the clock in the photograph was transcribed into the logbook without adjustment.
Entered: 2:54
